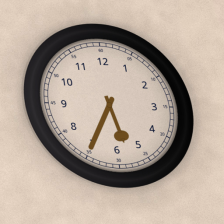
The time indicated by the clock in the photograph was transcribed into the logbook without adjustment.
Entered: 5:35
